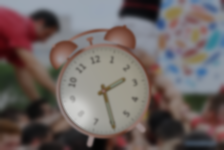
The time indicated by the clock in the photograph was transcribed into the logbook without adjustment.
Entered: 2:30
